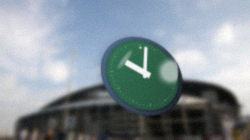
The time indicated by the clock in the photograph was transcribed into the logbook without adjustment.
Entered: 10:02
